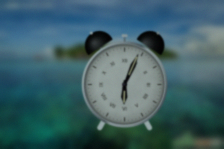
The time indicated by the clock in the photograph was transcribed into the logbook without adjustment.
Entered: 6:04
